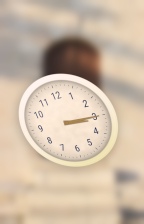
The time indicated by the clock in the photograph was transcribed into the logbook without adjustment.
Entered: 3:15
